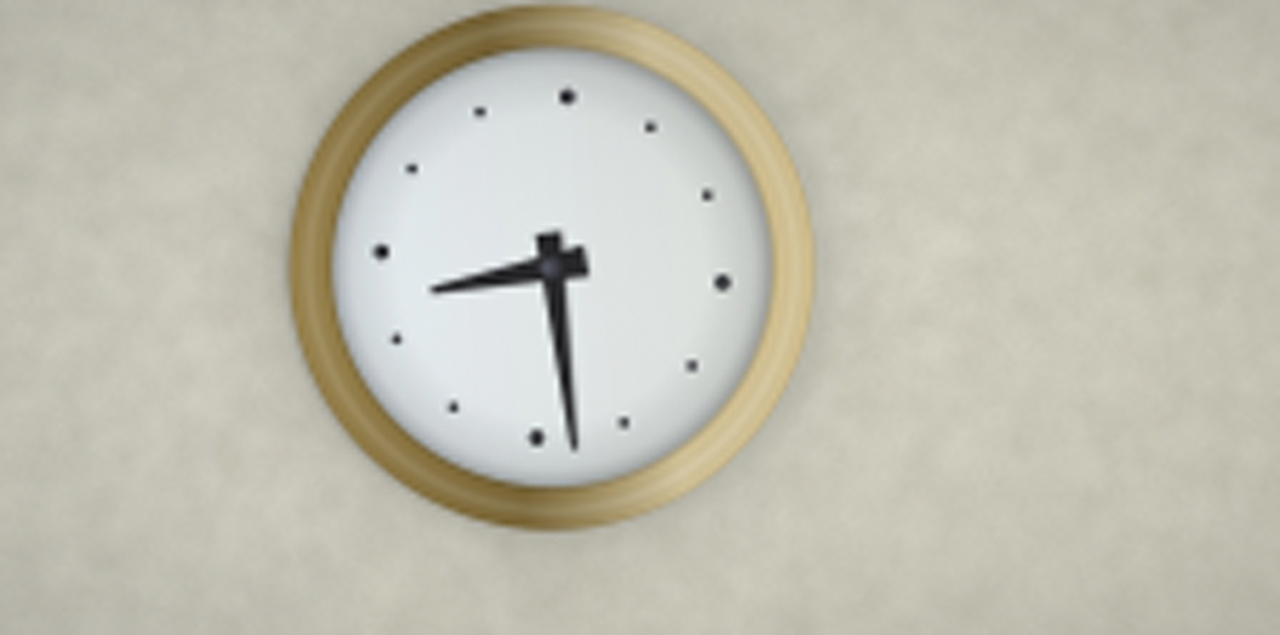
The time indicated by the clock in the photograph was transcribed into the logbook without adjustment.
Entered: 8:28
